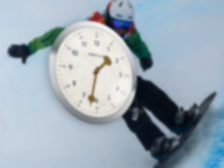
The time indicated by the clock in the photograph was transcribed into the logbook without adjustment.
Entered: 1:32
